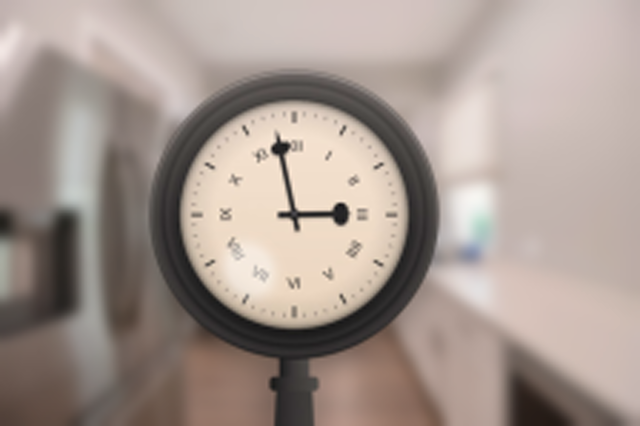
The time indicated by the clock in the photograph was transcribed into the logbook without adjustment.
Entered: 2:58
